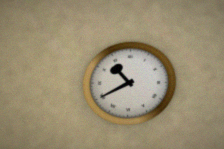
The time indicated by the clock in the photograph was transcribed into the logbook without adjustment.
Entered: 10:40
